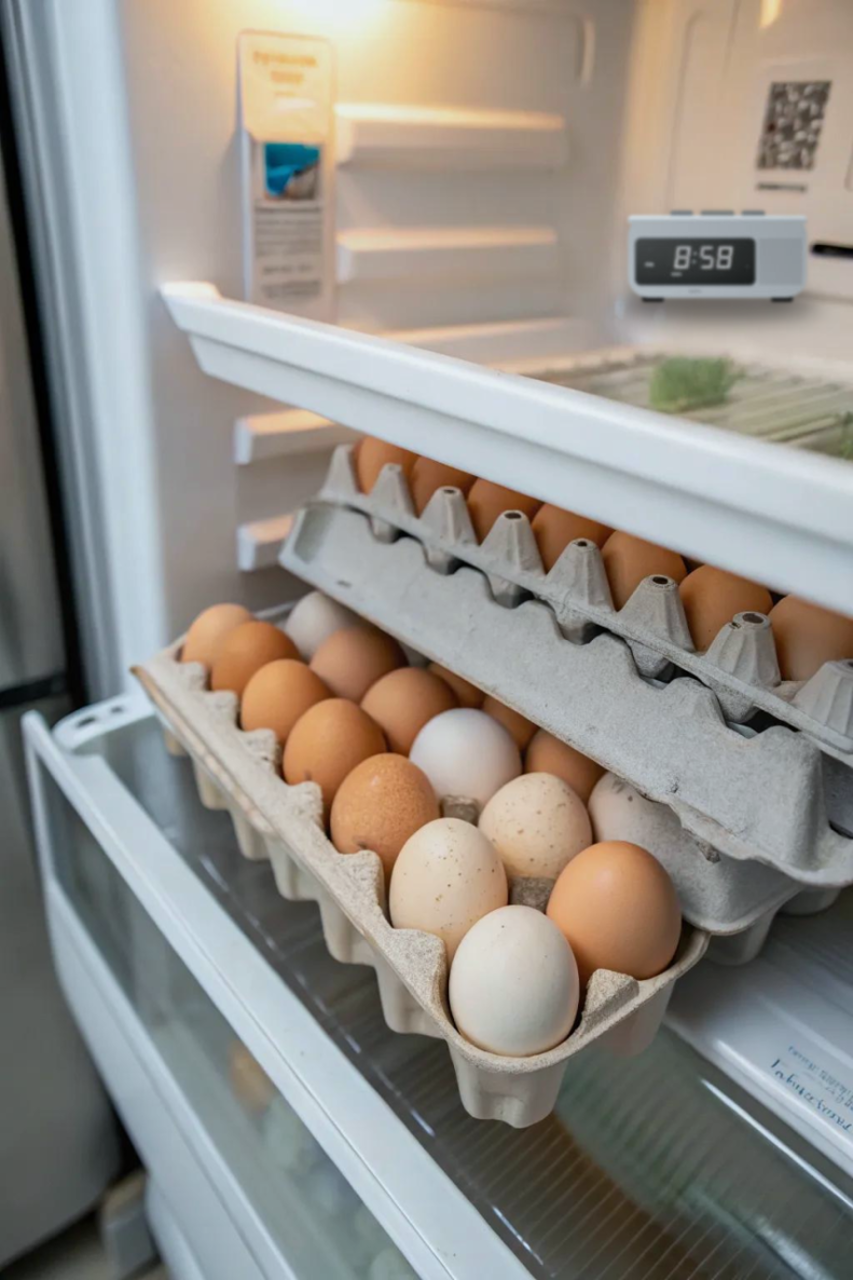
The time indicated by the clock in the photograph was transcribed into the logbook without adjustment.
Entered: 8:58
